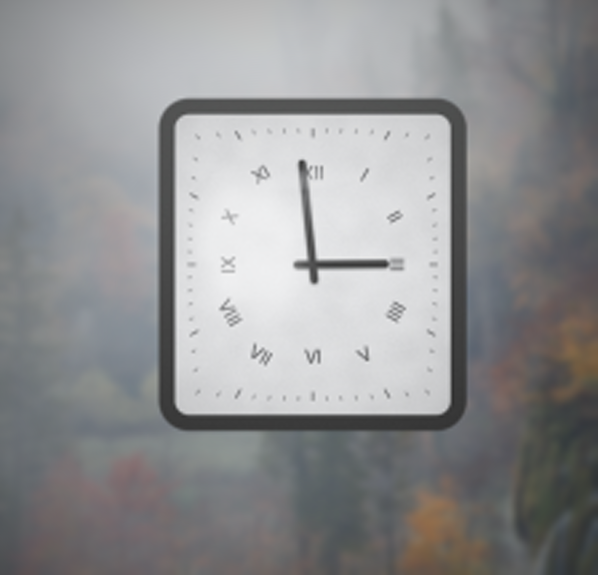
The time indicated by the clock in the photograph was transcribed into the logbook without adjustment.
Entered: 2:59
